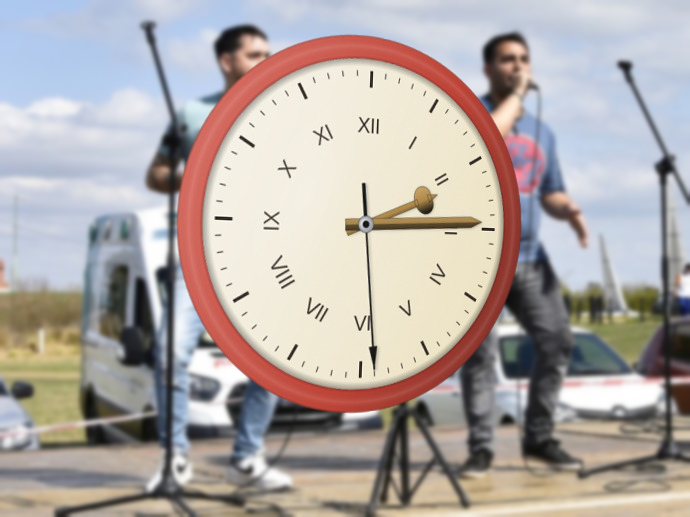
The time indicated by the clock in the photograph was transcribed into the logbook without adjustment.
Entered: 2:14:29
